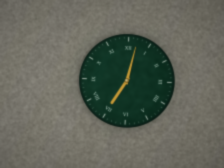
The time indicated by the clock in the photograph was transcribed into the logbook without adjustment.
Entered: 7:02
